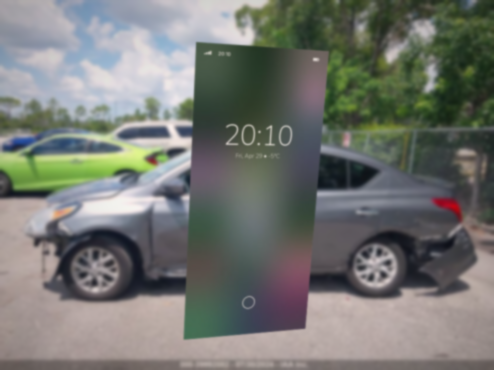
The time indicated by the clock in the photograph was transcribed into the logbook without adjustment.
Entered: 20:10
